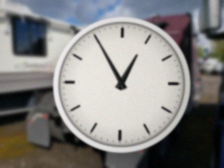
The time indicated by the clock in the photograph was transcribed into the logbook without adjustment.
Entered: 12:55
